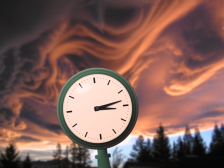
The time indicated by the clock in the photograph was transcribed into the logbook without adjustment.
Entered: 3:13
